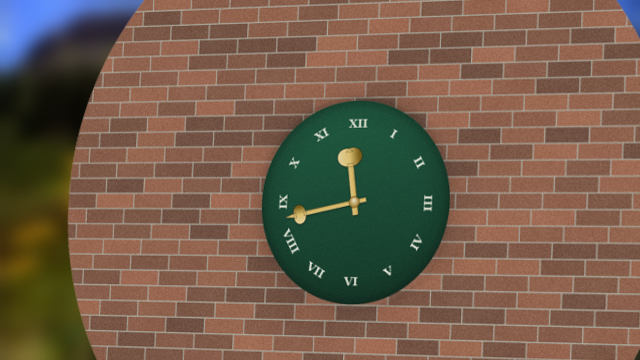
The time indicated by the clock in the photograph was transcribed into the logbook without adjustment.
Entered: 11:43
